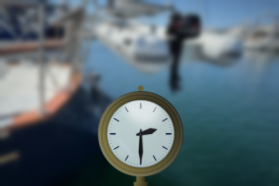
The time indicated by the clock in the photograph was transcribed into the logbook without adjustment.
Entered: 2:30
